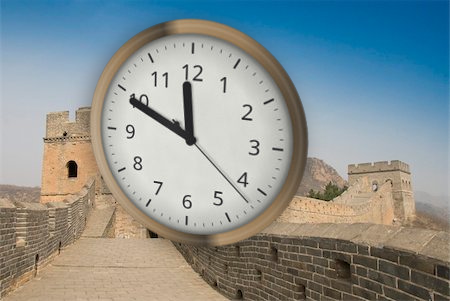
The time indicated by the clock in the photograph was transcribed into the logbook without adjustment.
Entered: 11:49:22
